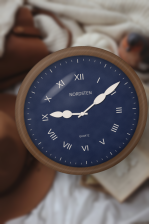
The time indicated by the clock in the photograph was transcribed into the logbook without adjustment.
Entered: 9:09
